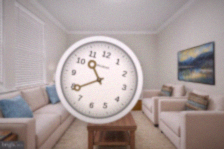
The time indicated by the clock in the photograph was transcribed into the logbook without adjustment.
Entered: 10:39
